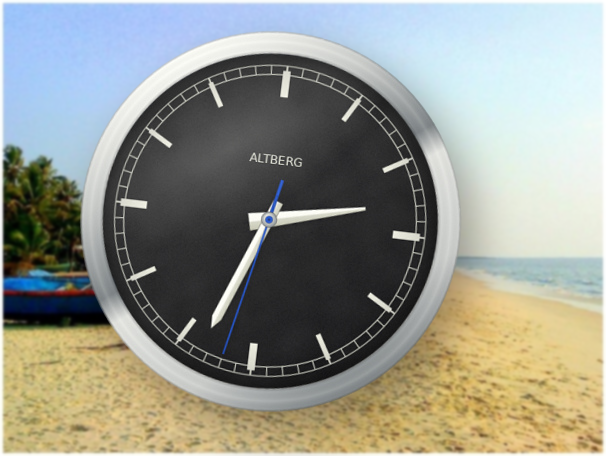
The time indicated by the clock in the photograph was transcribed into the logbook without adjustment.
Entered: 2:33:32
